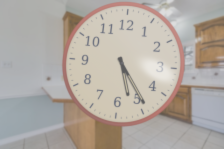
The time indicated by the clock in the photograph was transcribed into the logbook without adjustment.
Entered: 5:24
